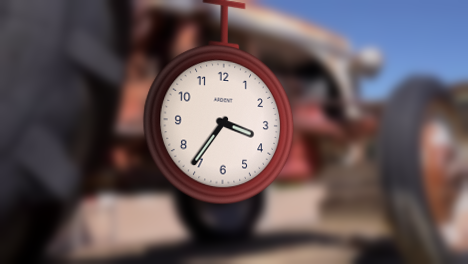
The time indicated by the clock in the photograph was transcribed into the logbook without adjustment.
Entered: 3:36
